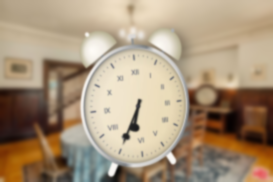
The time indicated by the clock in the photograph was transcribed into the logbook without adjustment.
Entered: 6:35
